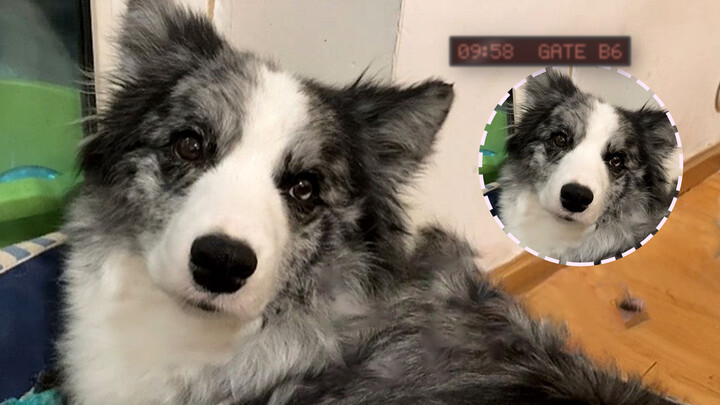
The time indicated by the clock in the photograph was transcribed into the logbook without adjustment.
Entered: 9:58
